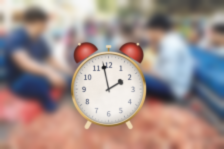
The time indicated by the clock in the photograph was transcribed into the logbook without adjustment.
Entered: 1:58
